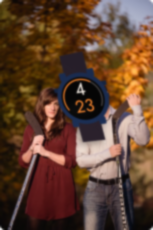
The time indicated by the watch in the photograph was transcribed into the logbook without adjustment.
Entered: 4:23
